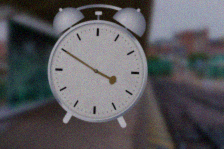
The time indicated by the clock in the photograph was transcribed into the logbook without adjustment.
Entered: 3:50
